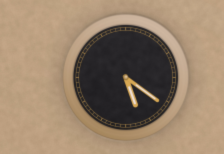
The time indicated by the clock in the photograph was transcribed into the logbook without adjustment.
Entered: 5:21
